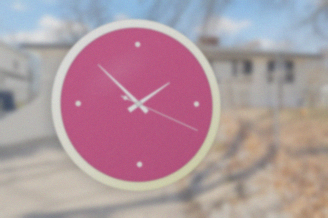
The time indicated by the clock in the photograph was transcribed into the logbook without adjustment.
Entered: 1:52:19
